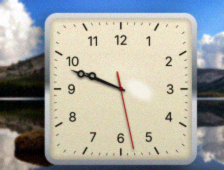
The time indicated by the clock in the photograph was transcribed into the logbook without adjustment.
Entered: 9:48:28
